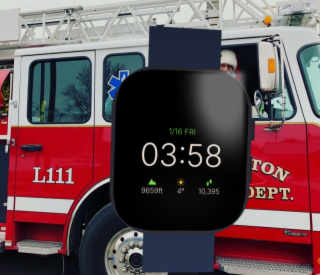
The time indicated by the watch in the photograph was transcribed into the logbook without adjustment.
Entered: 3:58
